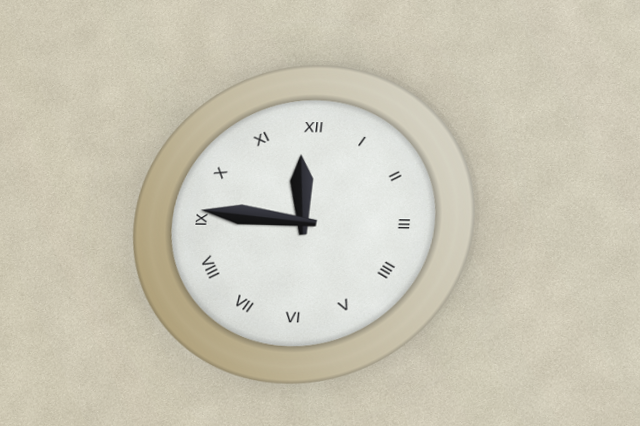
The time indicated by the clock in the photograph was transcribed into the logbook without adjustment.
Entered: 11:46
